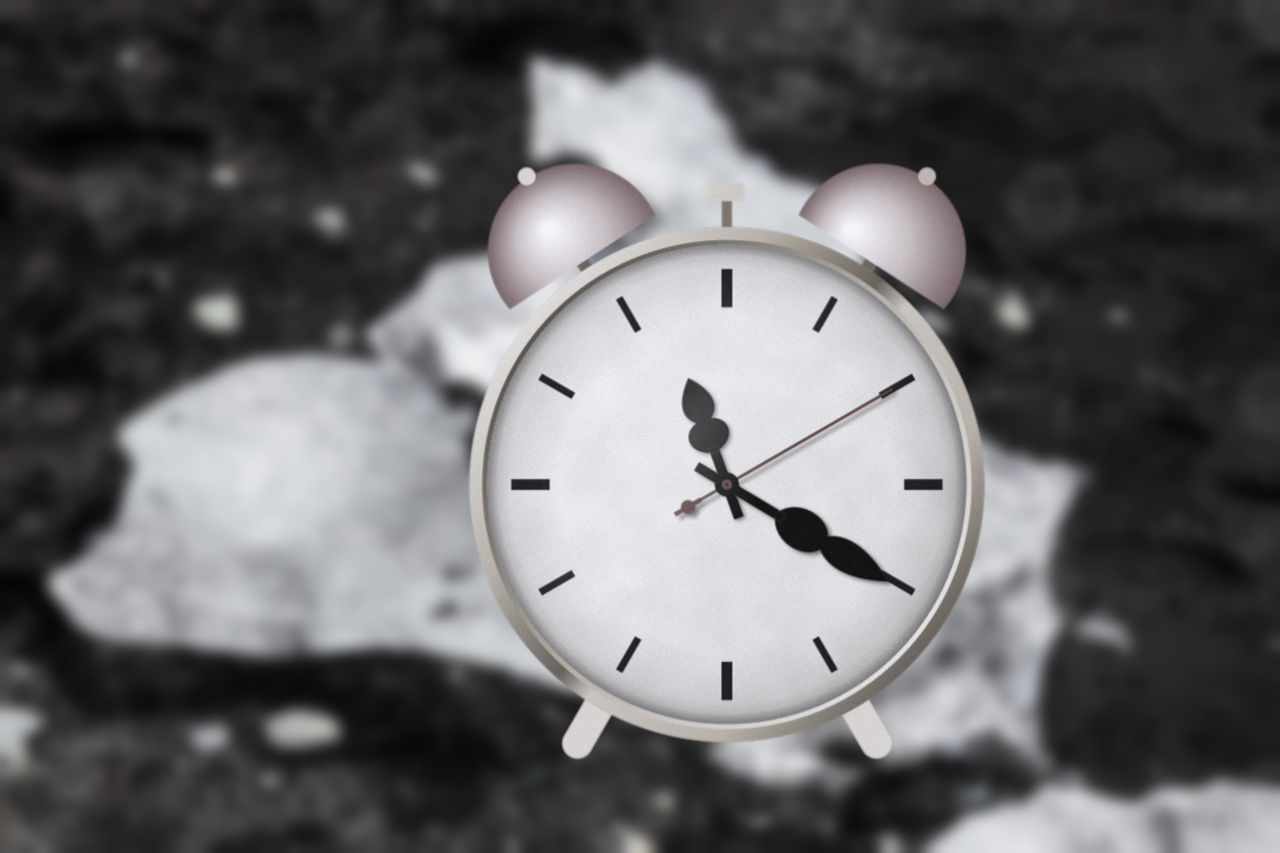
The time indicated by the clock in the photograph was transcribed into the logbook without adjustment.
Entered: 11:20:10
